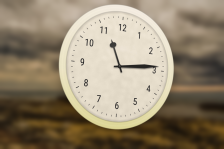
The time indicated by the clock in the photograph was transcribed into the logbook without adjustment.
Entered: 11:14
